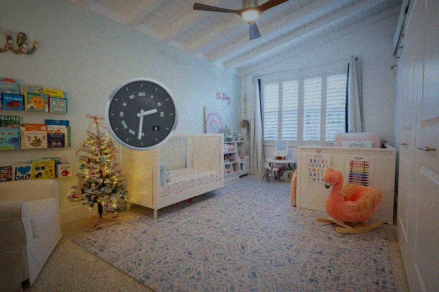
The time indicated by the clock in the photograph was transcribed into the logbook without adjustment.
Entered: 2:31
